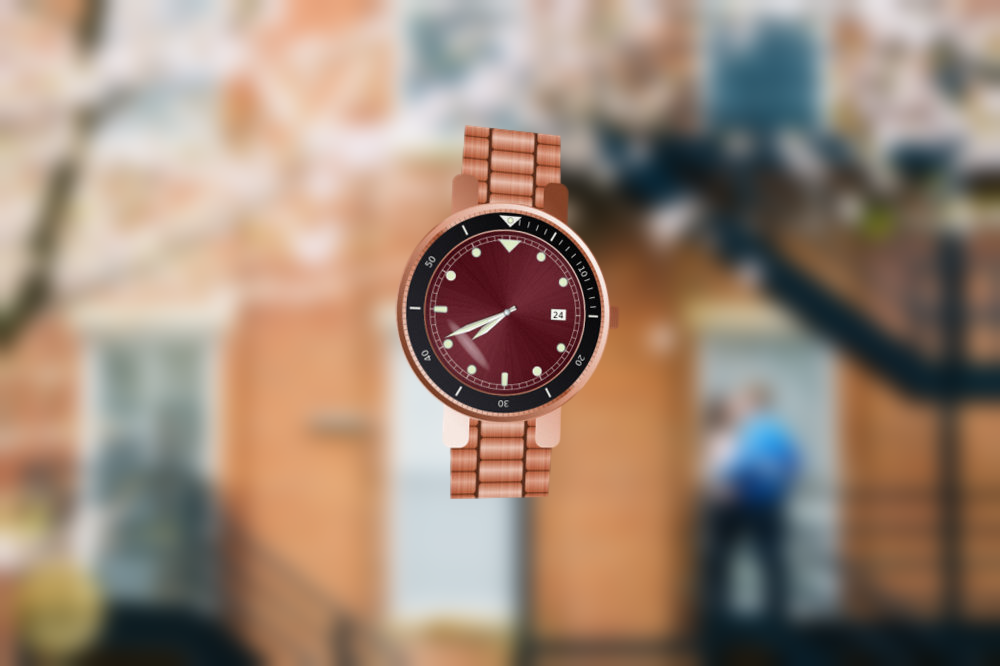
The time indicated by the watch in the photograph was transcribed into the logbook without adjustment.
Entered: 7:41
